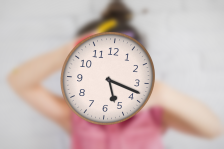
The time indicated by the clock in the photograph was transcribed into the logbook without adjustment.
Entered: 5:18
